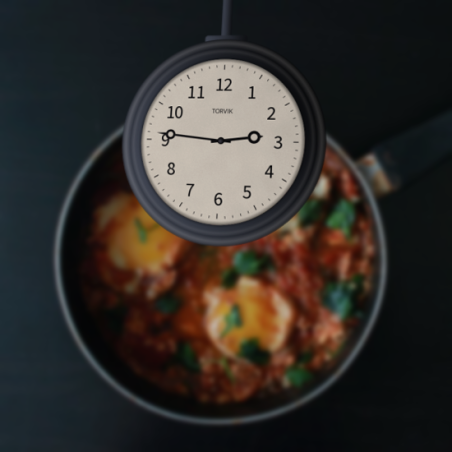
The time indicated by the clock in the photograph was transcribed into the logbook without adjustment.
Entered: 2:46
